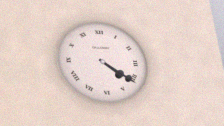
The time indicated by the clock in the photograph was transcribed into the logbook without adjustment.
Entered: 4:21
